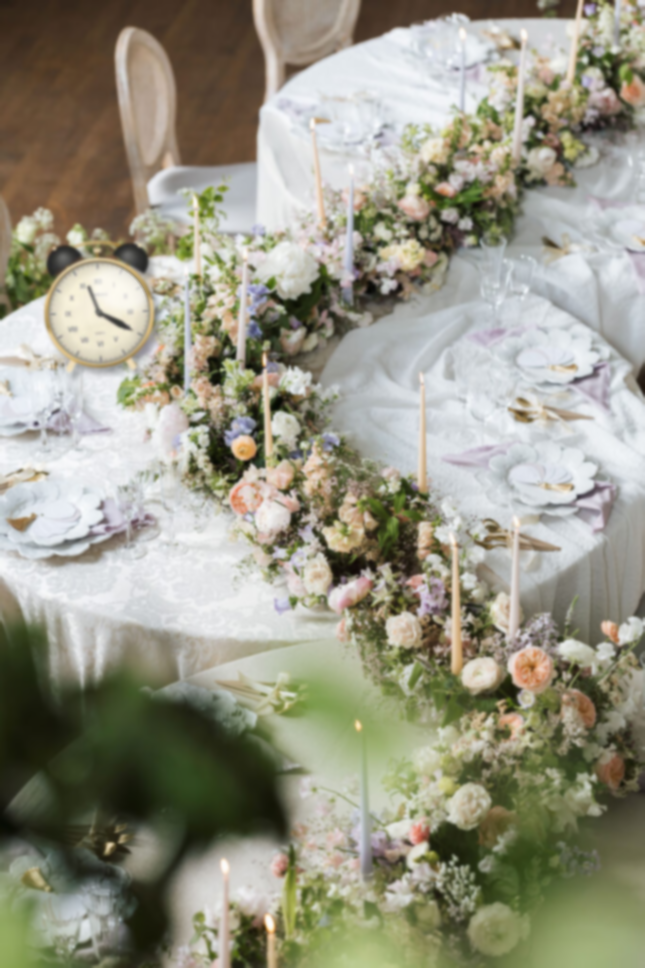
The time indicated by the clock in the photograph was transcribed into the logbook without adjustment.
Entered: 11:20
